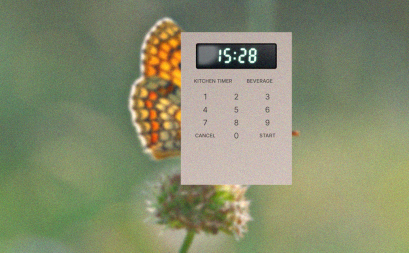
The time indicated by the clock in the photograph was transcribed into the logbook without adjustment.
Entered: 15:28
